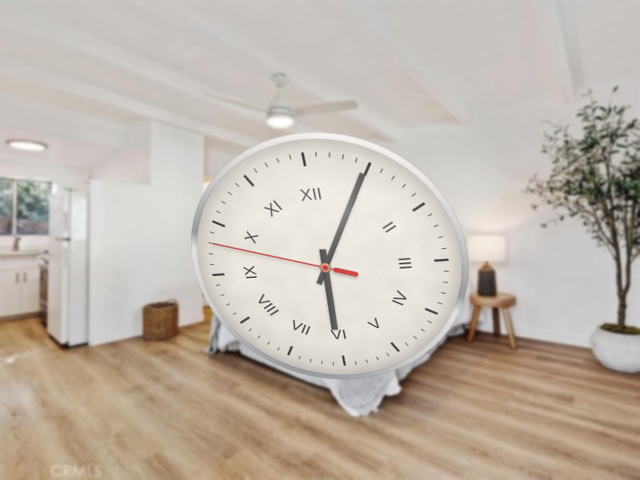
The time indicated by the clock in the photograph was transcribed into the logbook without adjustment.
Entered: 6:04:48
